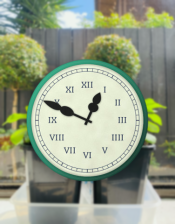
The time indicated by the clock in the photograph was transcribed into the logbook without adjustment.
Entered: 12:49
